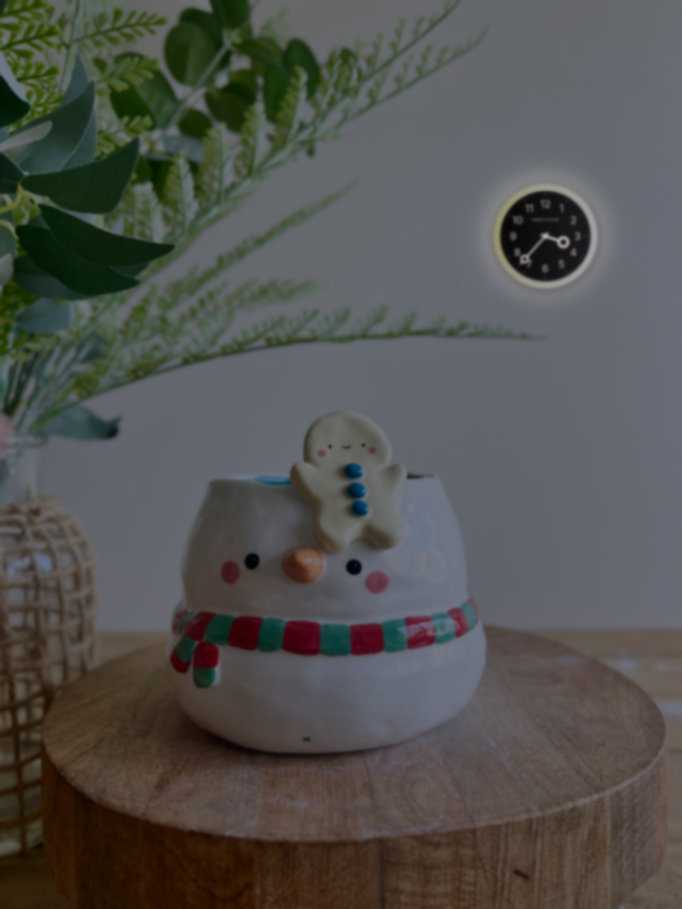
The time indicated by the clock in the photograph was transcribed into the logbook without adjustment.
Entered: 3:37
